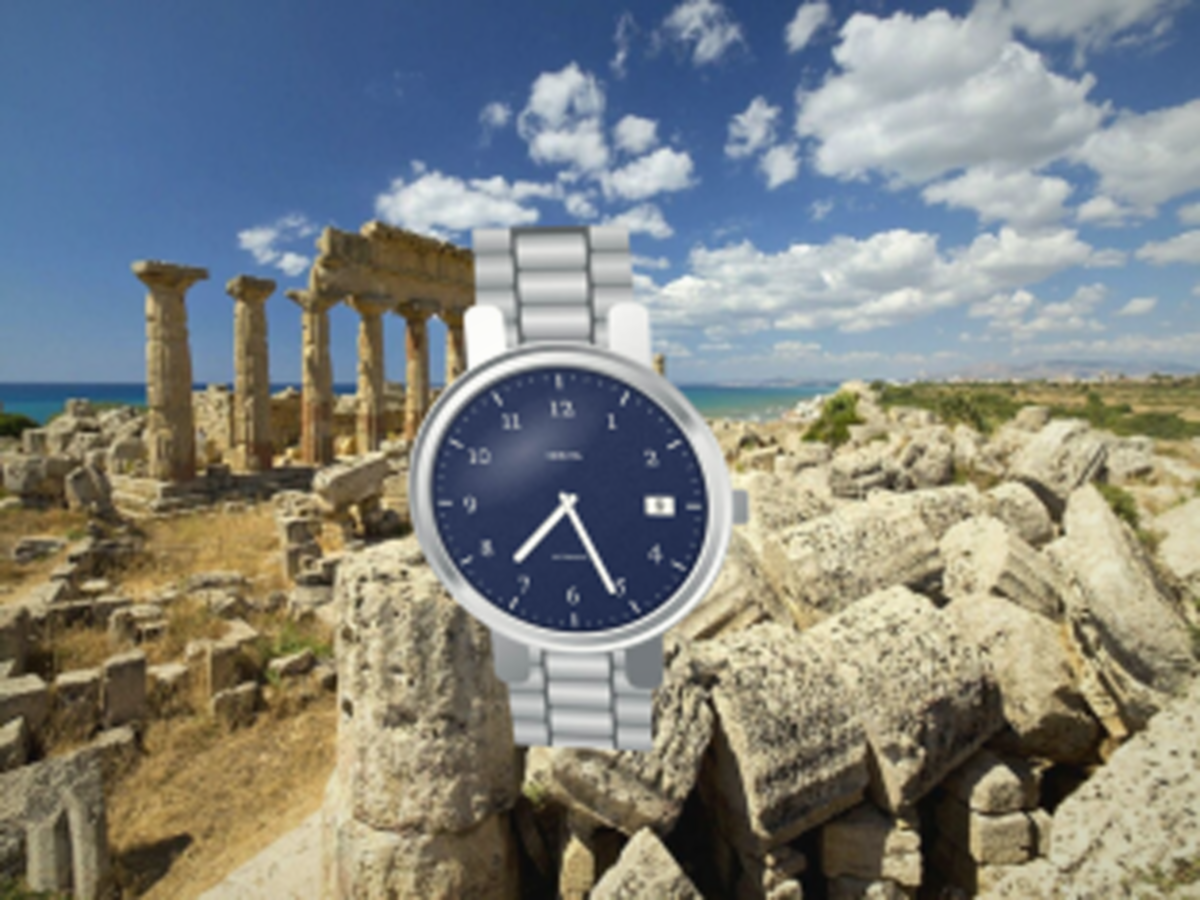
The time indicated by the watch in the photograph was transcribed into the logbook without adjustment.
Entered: 7:26
